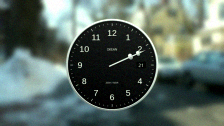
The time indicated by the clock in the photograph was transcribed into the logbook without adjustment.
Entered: 2:11
